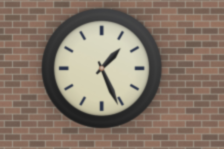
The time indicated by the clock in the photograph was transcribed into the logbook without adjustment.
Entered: 1:26
